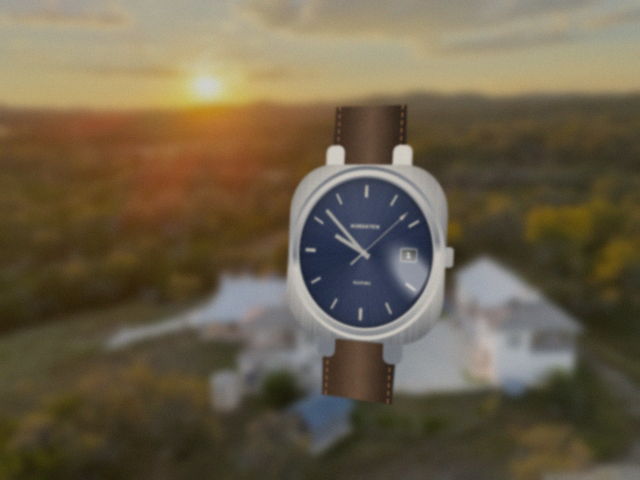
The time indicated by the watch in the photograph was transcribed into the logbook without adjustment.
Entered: 9:52:08
